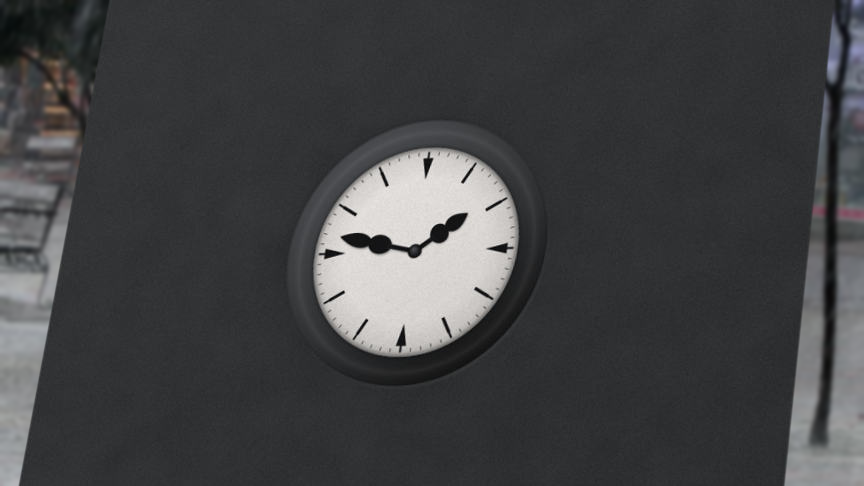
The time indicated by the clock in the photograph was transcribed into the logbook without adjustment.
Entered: 1:47
